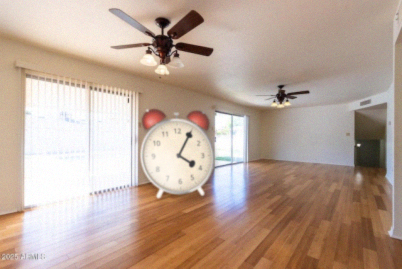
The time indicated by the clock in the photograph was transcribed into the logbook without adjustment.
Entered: 4:05
